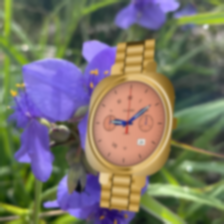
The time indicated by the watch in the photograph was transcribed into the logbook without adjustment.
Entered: 9:09
